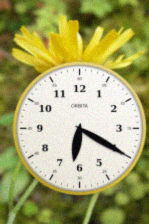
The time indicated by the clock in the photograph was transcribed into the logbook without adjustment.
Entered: 6:20
